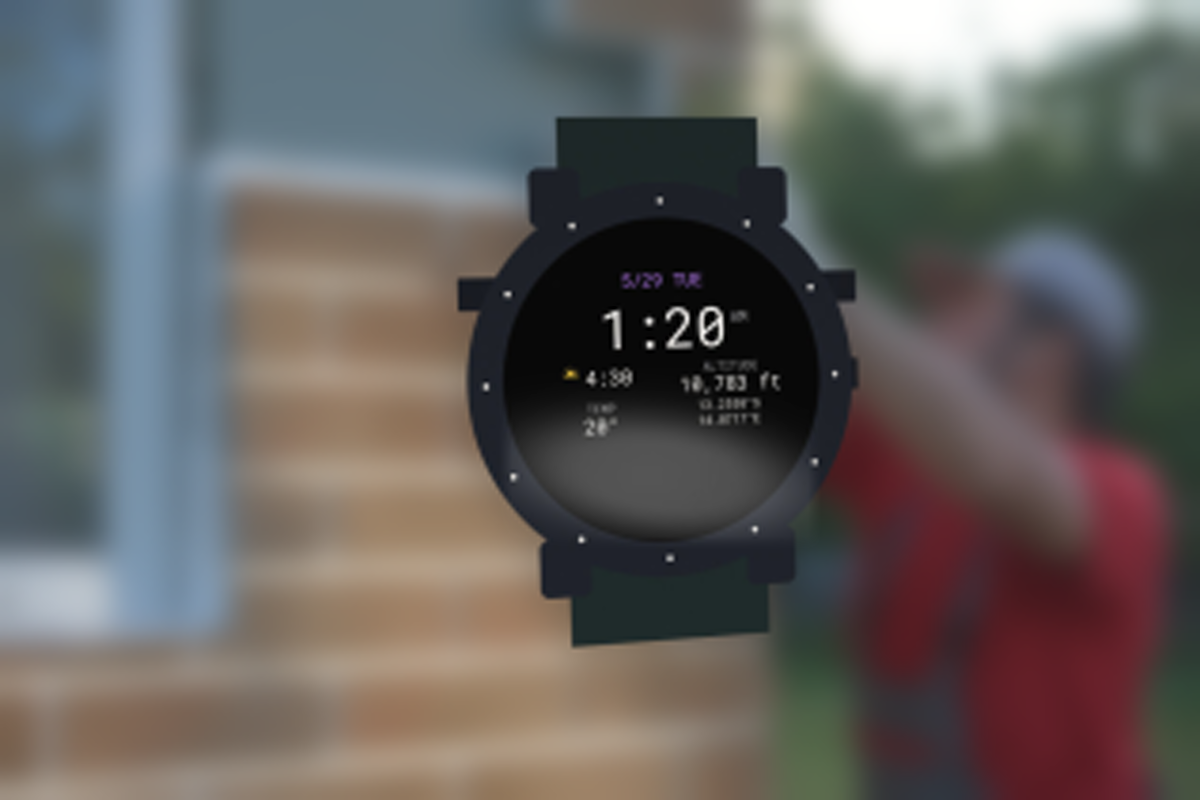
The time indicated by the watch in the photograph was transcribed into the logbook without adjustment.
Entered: 1:20
